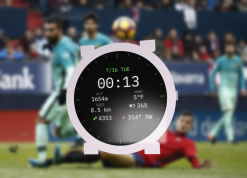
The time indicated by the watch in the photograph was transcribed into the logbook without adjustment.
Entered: 0:13
